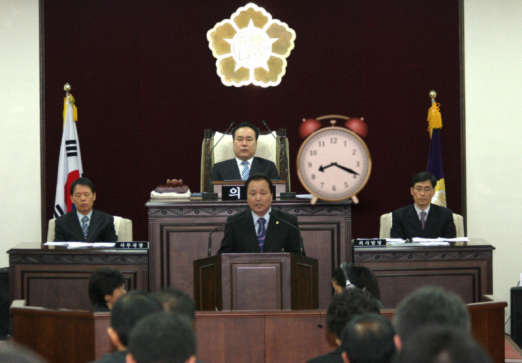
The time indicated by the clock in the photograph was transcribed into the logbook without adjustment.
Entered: 8:19
